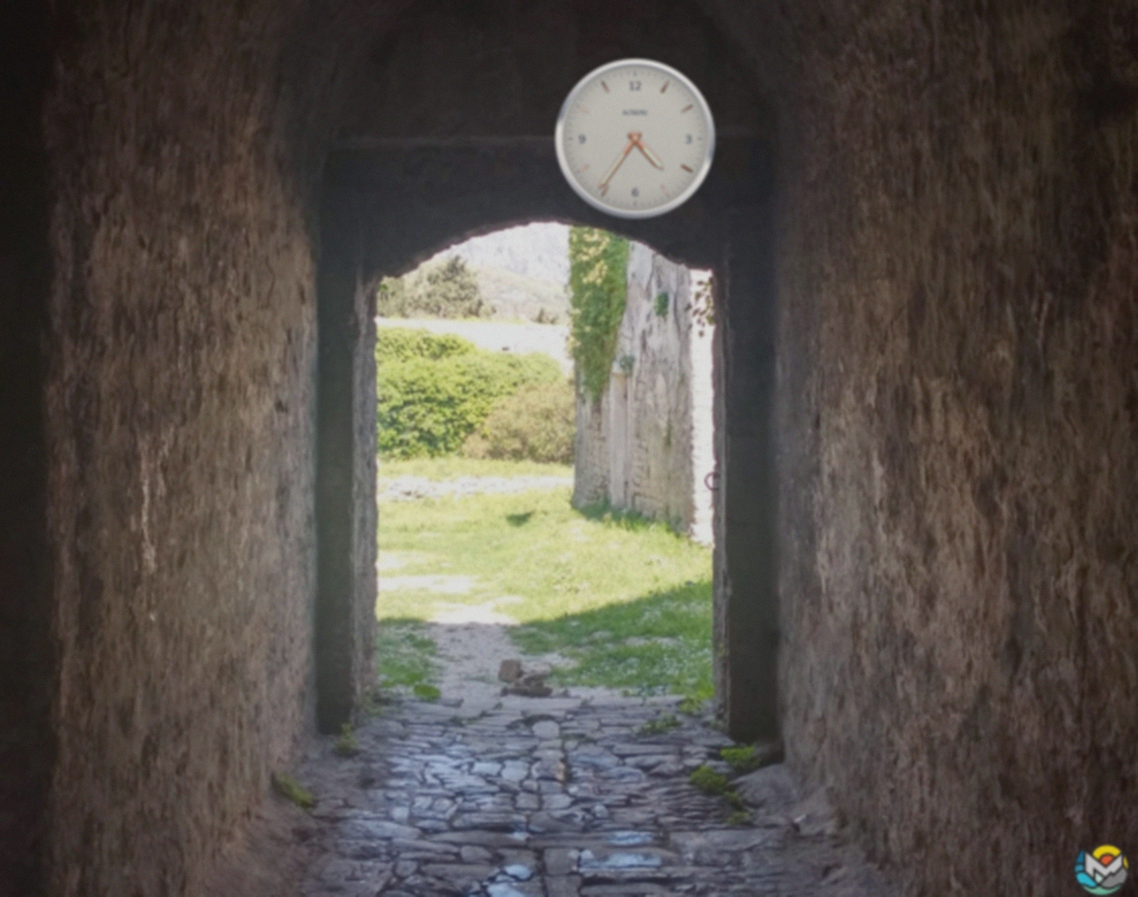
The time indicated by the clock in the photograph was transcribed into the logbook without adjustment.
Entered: 4:36
